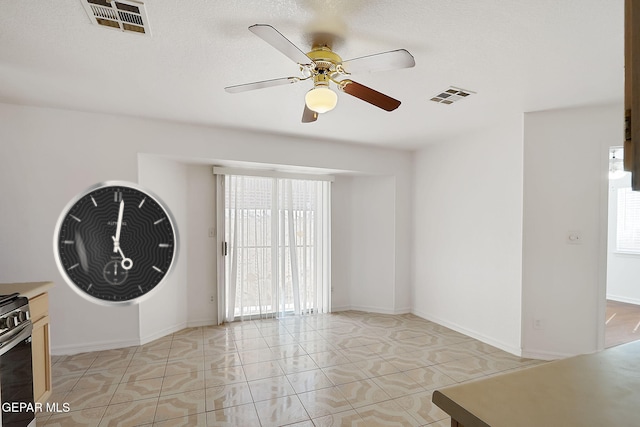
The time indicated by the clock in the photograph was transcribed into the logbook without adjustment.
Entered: 5:01
